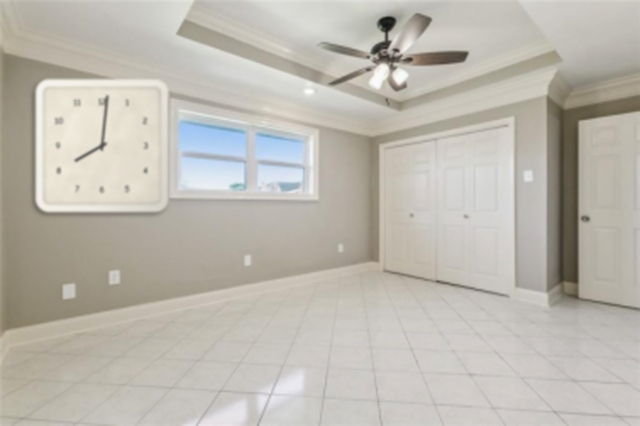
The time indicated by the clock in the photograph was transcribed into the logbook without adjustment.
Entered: 8:01
